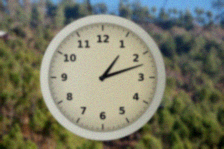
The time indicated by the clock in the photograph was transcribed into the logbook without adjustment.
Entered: 1:12
